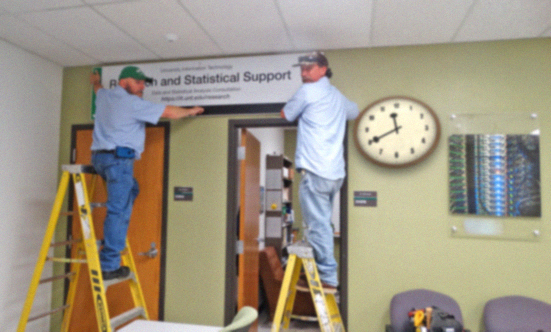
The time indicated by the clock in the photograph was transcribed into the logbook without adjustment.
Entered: 11:40
